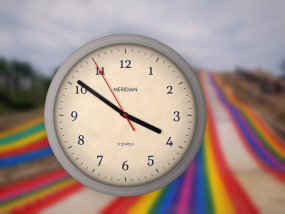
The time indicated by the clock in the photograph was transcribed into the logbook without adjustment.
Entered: 3:50:55
